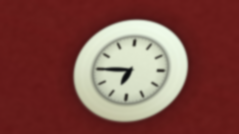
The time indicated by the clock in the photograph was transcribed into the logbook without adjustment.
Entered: 6:45
